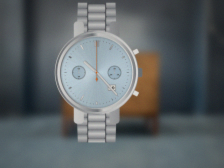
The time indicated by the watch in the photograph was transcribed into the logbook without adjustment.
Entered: 10:23
